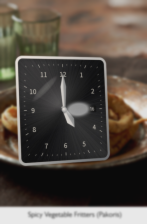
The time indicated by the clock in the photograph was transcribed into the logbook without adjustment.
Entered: 5:00
